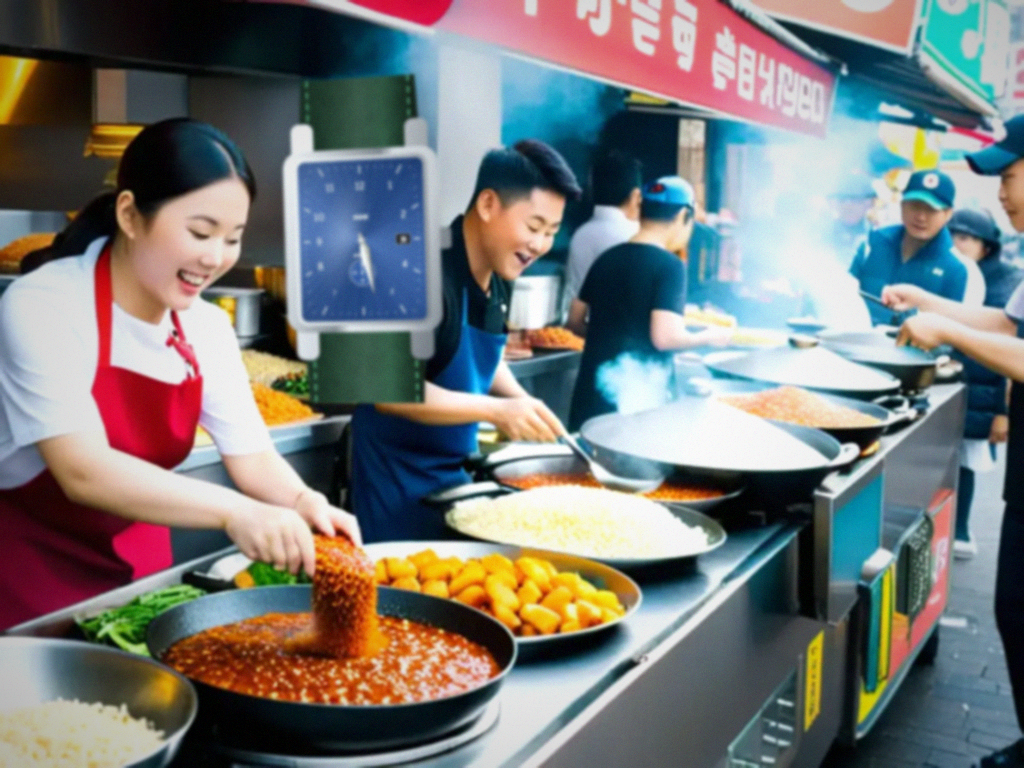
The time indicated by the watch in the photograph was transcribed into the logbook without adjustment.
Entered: 5:28
